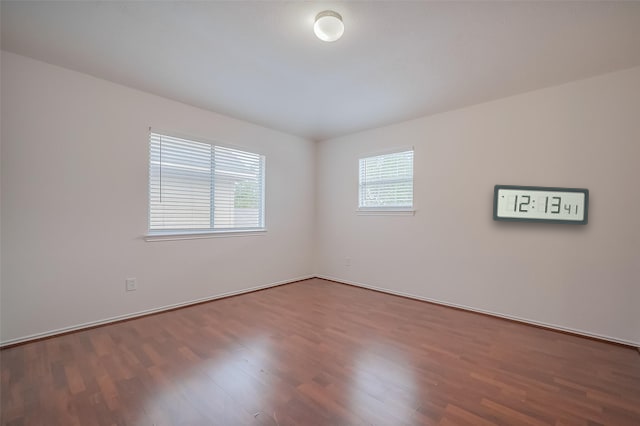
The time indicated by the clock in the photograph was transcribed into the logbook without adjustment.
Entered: 12:13:41
